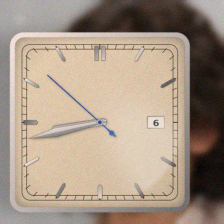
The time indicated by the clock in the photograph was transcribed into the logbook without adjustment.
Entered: 8:42:52
